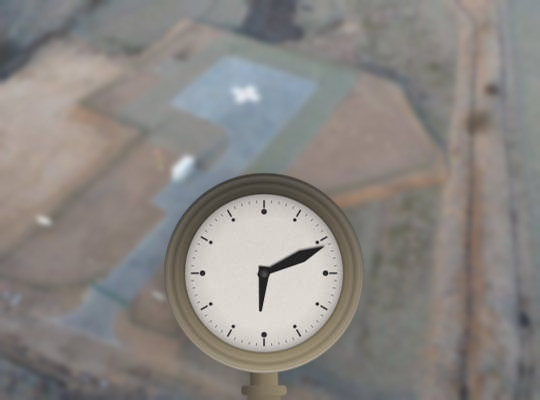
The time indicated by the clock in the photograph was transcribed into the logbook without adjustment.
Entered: 6:11
